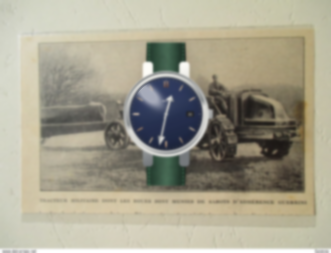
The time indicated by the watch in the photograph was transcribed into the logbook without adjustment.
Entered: 12:32
